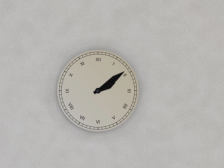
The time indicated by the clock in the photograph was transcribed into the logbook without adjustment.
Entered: 2:09
